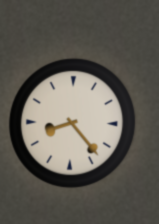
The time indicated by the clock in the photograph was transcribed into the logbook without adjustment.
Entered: 8:23
